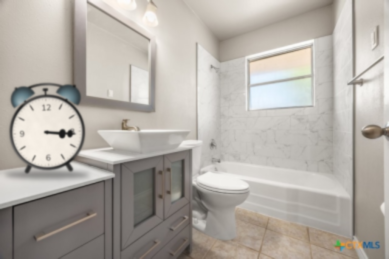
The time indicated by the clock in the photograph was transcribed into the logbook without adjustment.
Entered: 3:16
